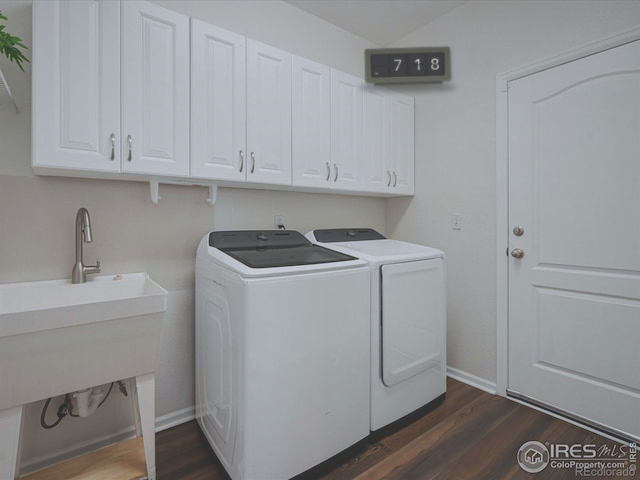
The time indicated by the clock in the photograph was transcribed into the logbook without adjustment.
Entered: 7:18
